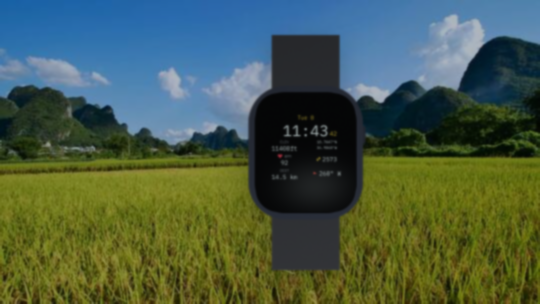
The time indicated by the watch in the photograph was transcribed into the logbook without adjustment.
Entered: 11:43
